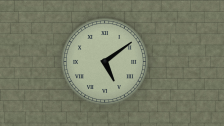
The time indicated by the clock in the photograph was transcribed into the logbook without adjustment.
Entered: 5:09
